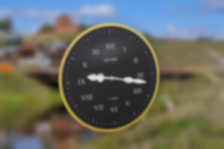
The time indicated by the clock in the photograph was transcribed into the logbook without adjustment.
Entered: 9:17
